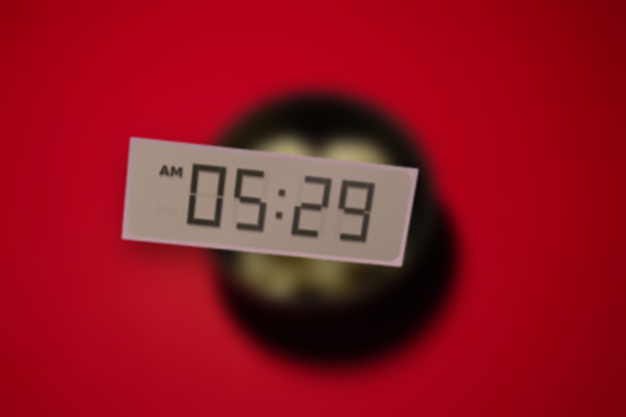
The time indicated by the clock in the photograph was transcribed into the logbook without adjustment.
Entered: 5:29
